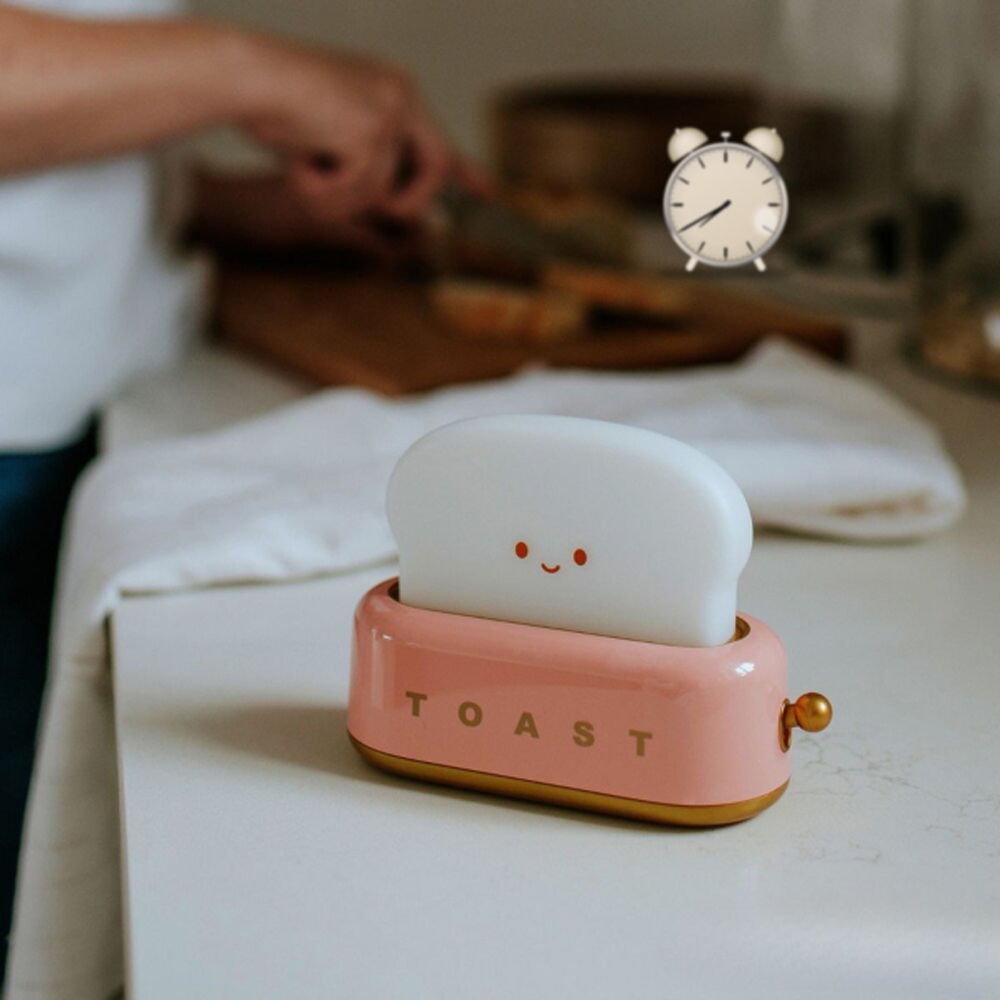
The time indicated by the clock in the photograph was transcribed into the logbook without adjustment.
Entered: 7:40
